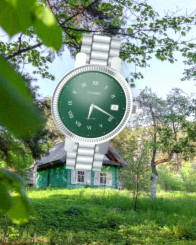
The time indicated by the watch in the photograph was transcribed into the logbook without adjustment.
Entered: 6:19
